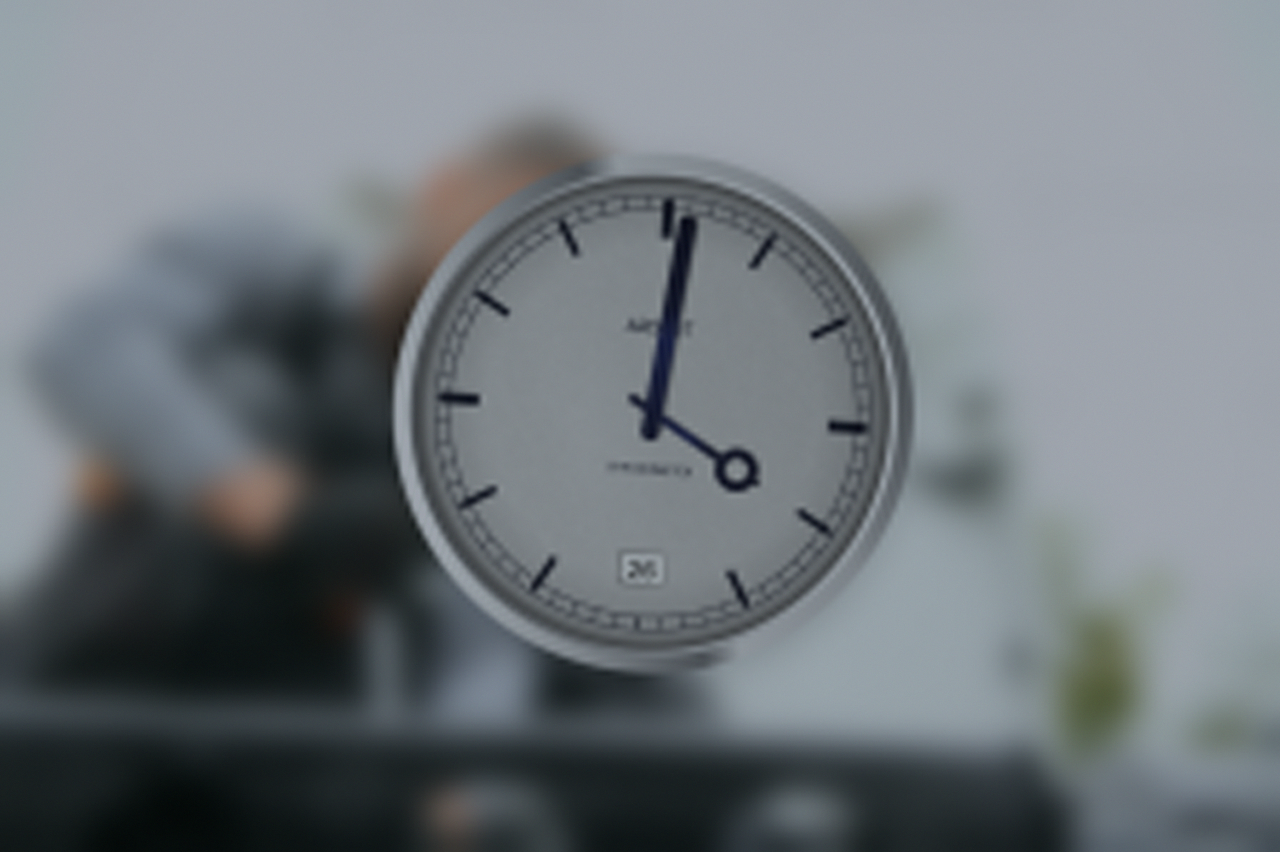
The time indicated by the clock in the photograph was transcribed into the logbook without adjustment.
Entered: 4:01
